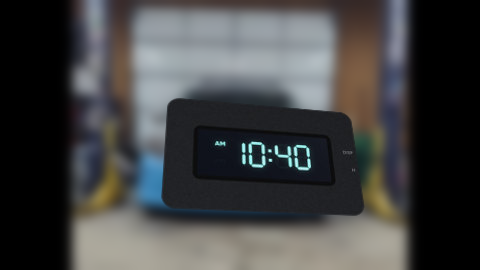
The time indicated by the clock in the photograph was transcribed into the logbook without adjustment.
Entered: 10:40
